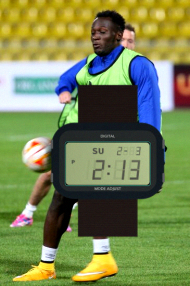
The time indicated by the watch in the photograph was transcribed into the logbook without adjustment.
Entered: 2:13
